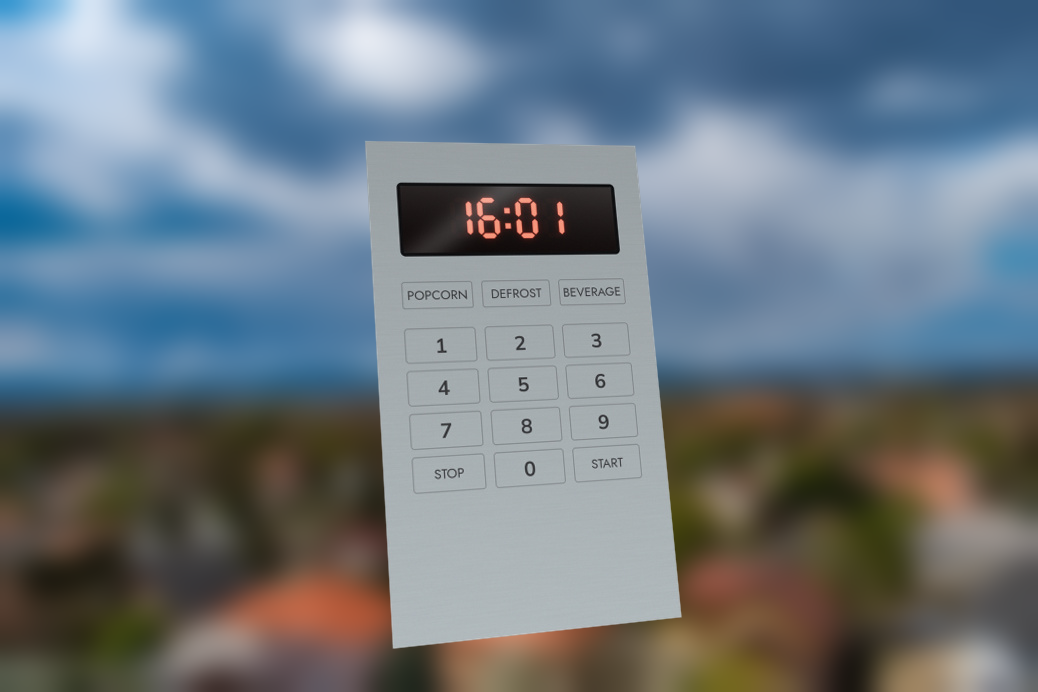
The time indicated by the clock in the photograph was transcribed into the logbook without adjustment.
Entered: 16:01
